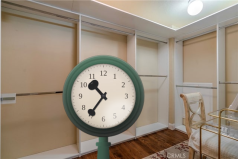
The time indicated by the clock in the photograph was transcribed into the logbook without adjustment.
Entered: 10:36
